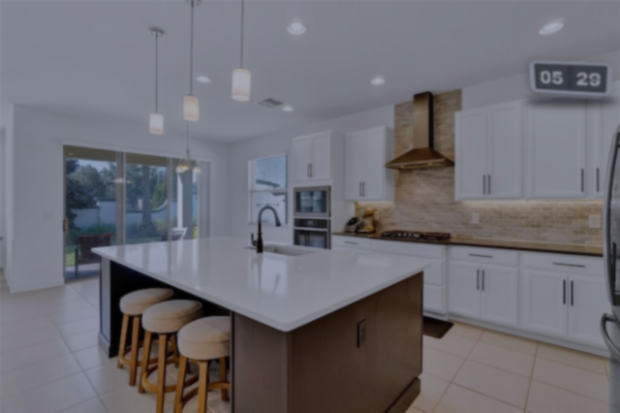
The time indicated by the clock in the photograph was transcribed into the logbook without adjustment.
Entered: 5:29
